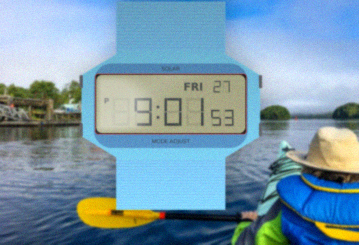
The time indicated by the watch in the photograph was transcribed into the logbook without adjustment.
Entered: 9:01:53
